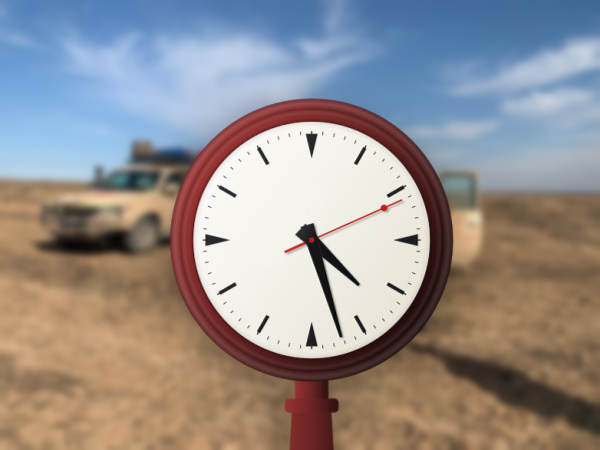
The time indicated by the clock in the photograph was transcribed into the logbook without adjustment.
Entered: 4:27:11
